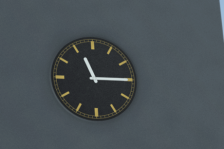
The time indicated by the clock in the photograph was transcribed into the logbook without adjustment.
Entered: 11:15
